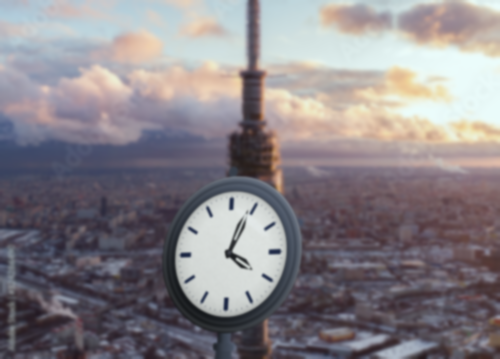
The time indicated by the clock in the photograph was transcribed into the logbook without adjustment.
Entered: 4:04
